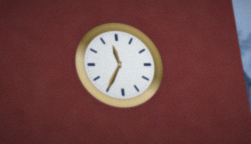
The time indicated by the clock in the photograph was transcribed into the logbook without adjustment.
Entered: 11:35
